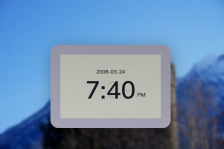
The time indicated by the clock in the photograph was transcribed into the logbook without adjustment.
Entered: 7:40
